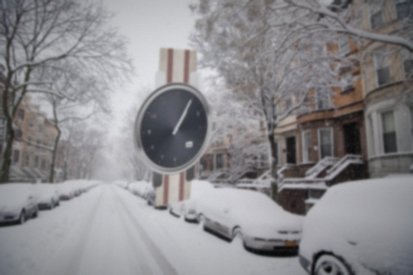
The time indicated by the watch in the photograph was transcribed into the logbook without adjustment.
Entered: 1:05
